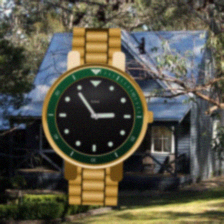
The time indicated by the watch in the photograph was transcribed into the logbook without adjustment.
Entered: 2:54
